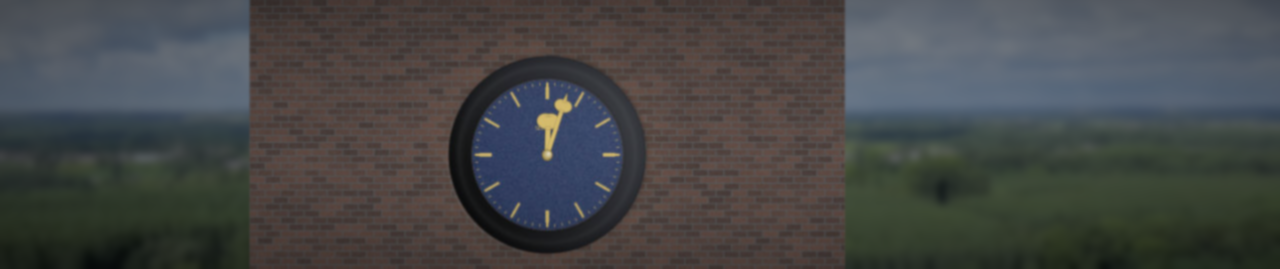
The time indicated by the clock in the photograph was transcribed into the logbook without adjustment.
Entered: 12:03
